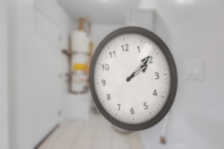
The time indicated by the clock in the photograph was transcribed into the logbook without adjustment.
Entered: 2:09
